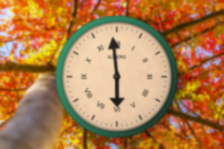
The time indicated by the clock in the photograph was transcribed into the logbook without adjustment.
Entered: 5:59
